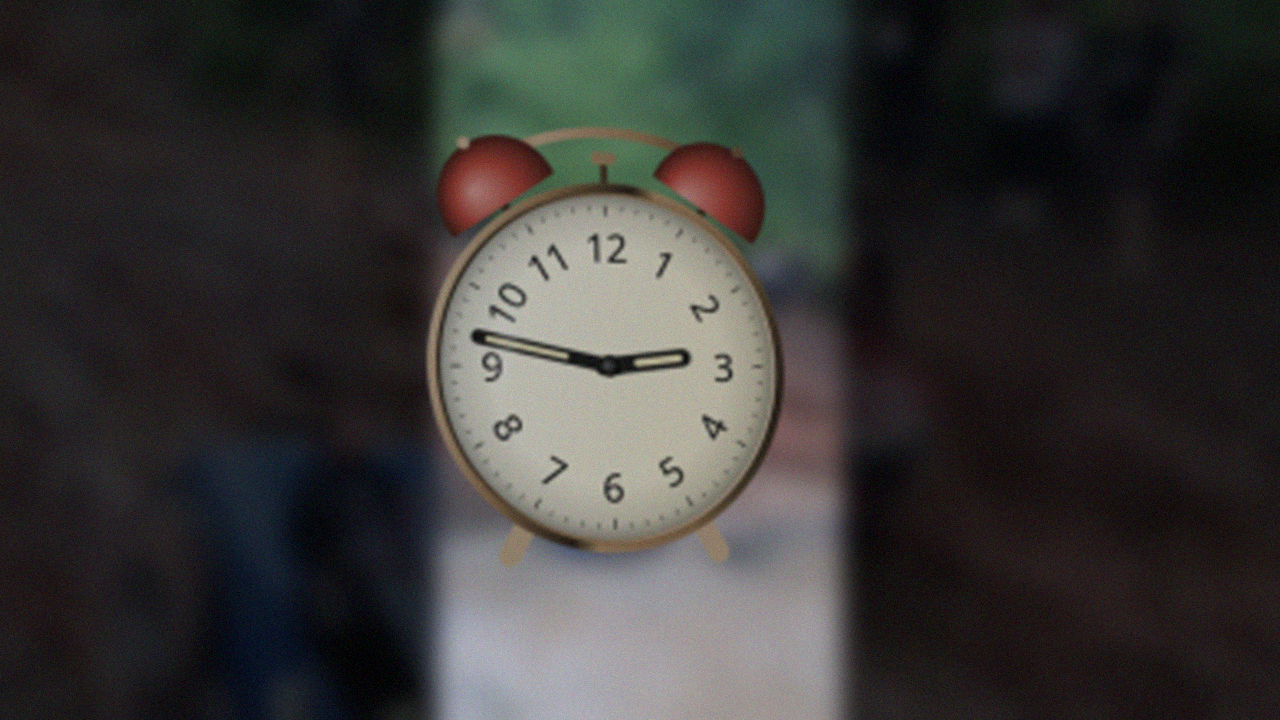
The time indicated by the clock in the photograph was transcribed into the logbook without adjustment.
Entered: 2:47
